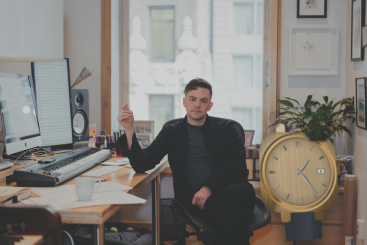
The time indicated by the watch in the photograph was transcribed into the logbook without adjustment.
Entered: 1:24
